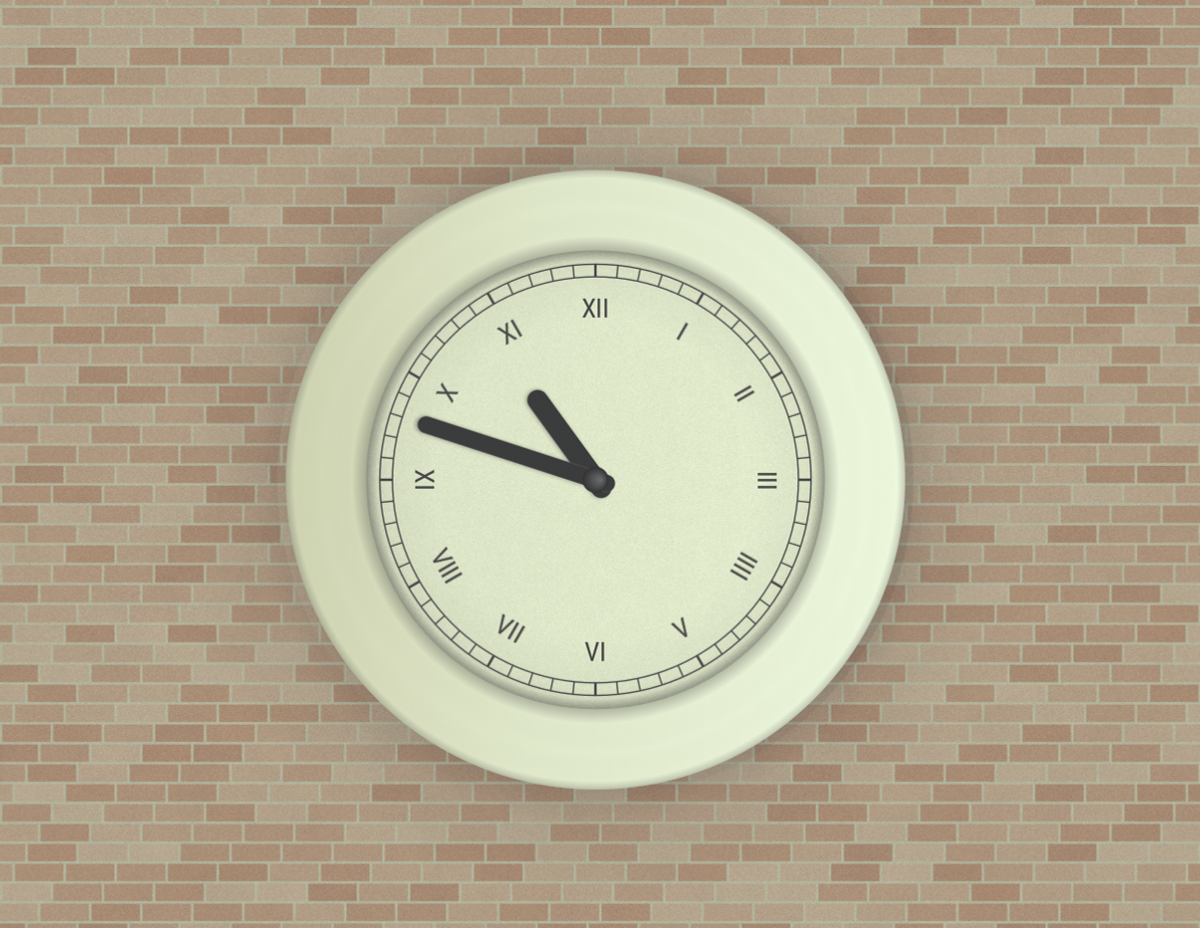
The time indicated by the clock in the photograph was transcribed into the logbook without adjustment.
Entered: 10:48
